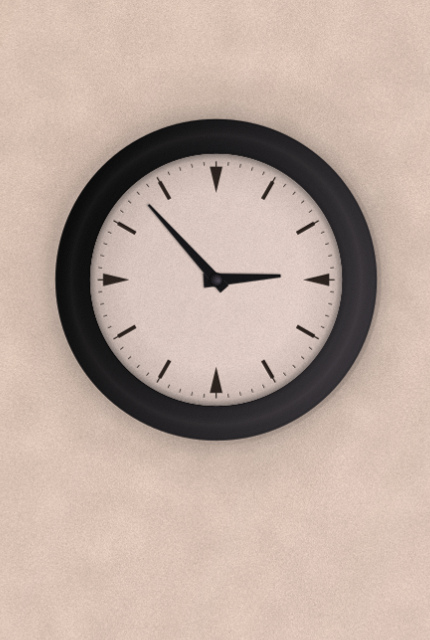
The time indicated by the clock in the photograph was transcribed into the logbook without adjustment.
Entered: 2:53
